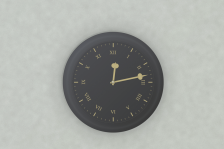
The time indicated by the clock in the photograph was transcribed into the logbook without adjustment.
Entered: 12:13
